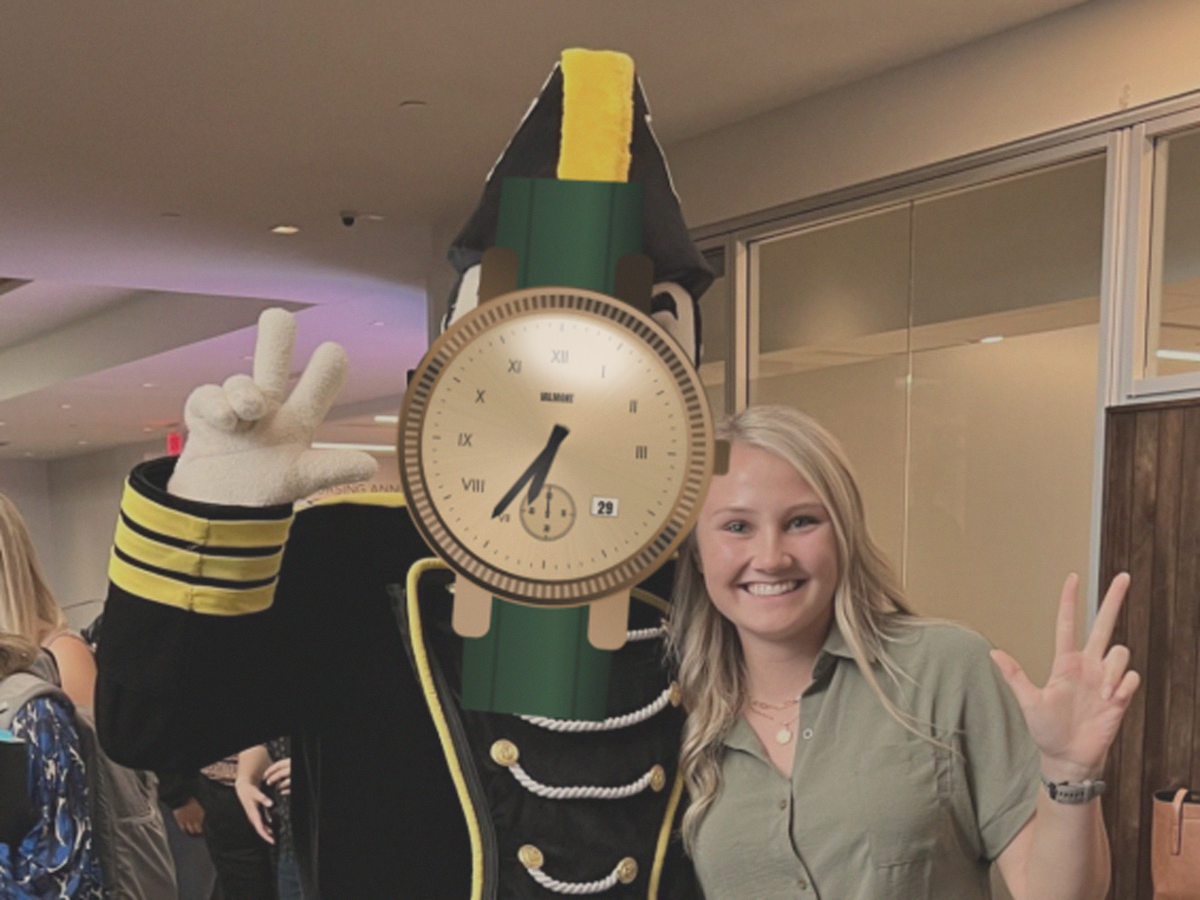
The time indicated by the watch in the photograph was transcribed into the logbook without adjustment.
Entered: 6:36
